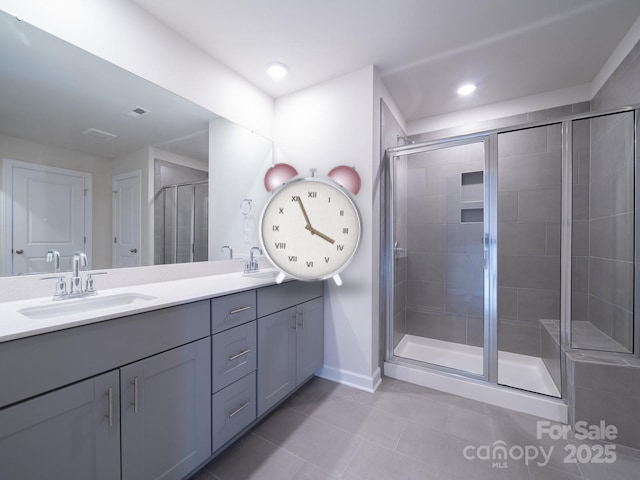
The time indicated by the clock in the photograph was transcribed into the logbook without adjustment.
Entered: 3:56
